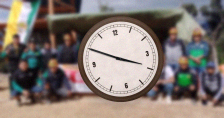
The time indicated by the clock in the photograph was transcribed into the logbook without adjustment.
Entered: 3:50
